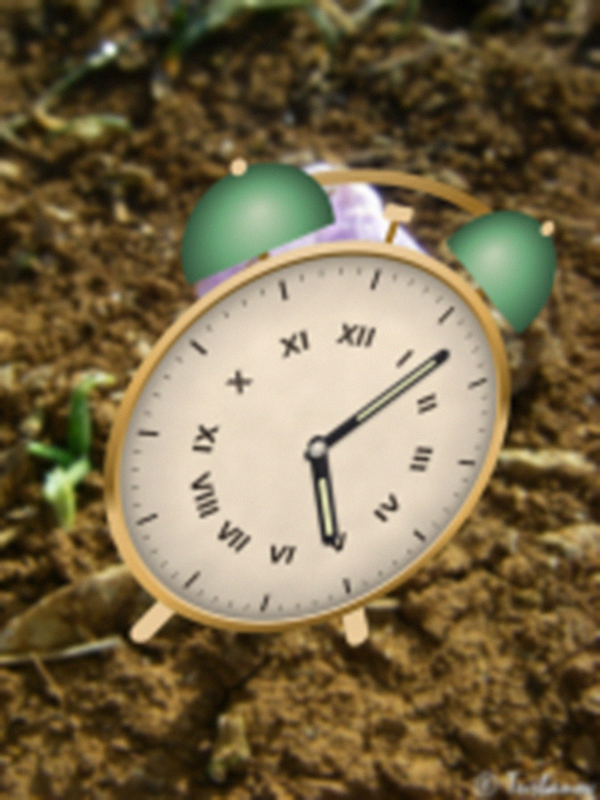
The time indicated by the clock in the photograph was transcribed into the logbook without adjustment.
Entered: 5:07
